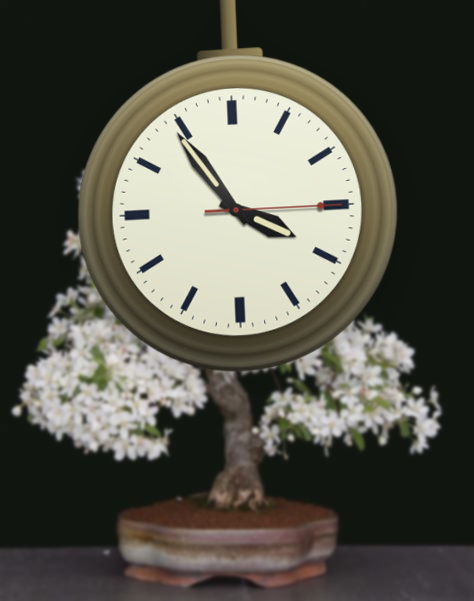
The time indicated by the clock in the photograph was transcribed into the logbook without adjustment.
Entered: 3:54:15
